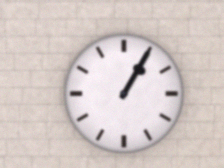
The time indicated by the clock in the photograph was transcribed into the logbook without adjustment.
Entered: 1:05
